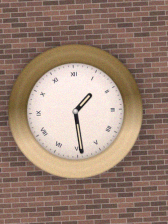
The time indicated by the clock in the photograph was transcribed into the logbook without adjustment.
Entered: 1:29
